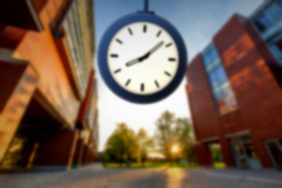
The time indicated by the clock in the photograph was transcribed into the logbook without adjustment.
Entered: 8:08
